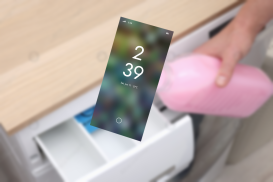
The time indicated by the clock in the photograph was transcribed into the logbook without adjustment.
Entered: 2:39
